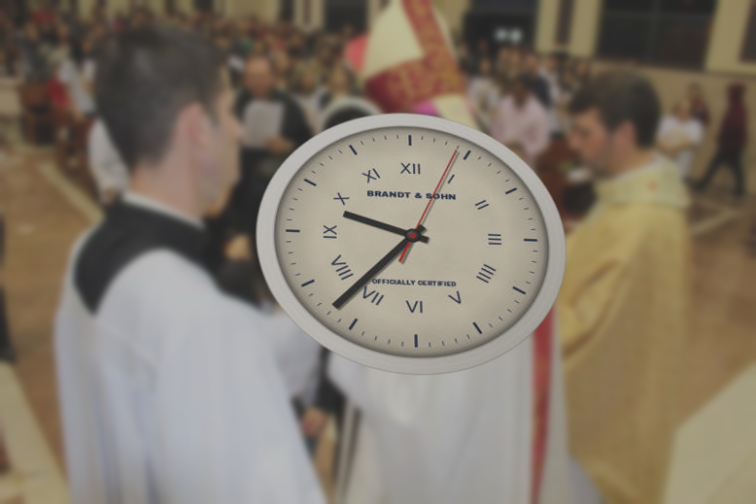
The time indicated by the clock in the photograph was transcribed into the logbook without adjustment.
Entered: 9:37:04
